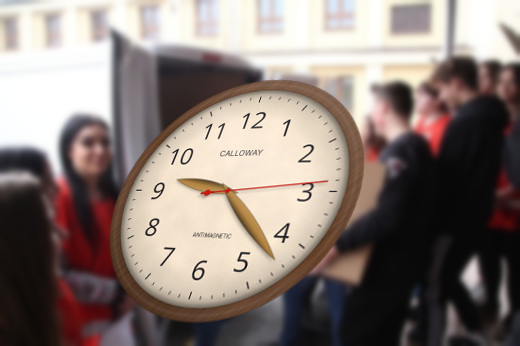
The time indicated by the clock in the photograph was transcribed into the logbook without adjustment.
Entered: 9:22:14
